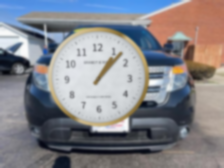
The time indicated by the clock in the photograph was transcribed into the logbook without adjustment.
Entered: 1:07
